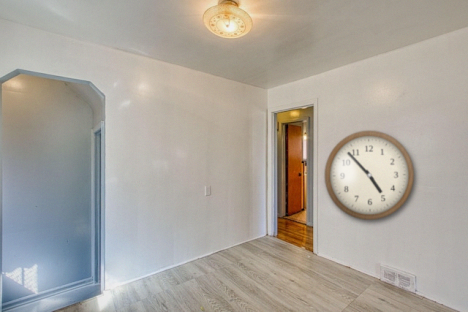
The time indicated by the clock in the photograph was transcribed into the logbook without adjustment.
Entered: 4:53
